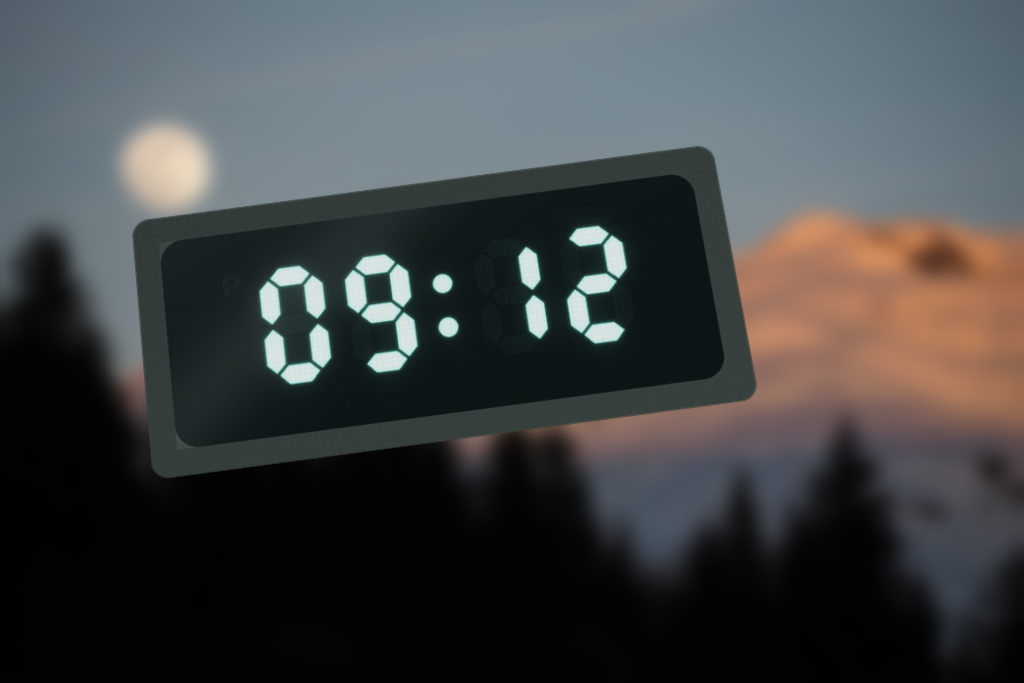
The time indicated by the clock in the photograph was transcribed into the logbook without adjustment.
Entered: 9:12
